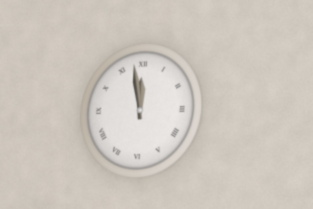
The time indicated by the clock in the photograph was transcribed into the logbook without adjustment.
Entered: 11:58
